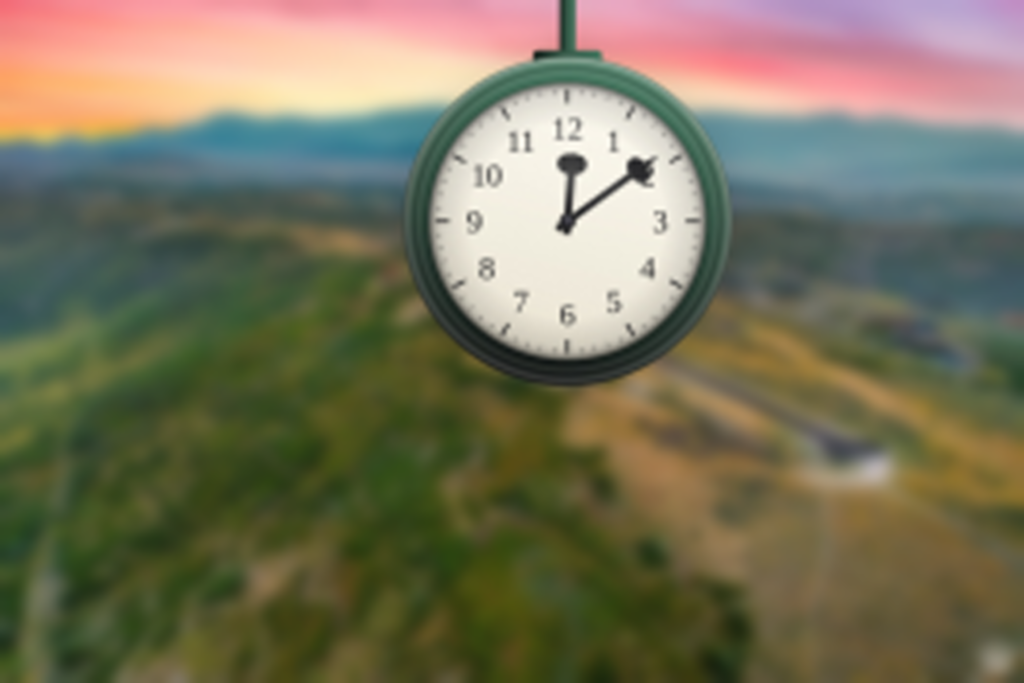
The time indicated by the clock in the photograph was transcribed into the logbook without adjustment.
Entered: 12:09
